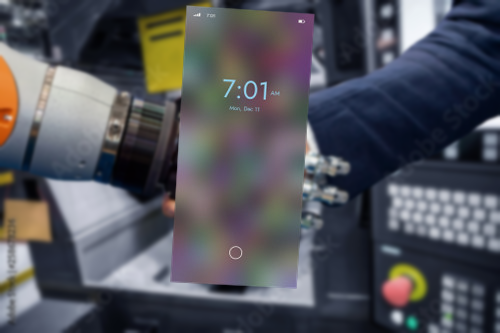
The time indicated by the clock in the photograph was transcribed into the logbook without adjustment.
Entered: 7:01
